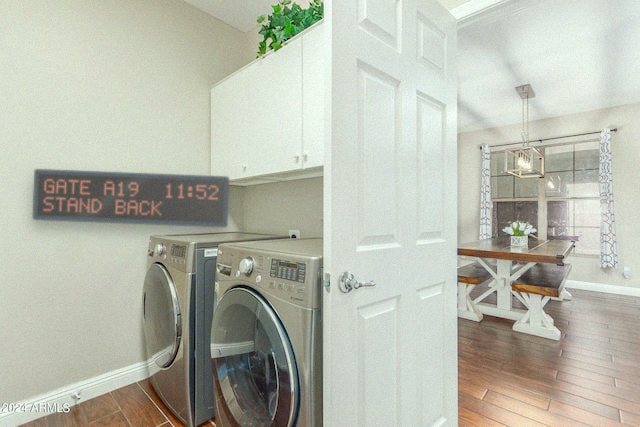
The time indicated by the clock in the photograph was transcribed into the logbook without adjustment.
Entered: 11:52
